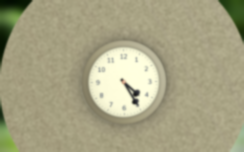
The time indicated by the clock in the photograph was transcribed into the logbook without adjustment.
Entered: 4:25
